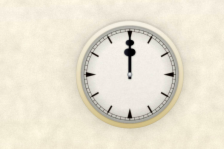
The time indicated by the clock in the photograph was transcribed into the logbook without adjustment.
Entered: 12:00
